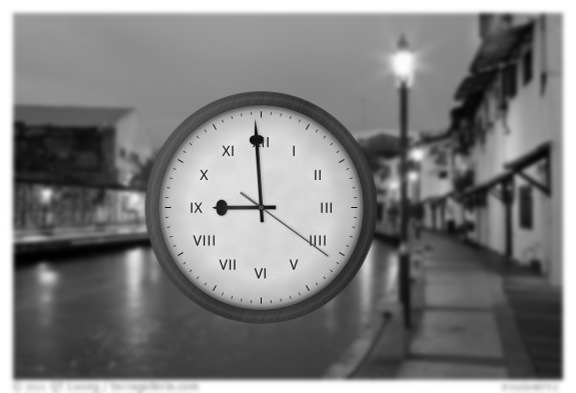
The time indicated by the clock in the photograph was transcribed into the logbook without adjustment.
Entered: 8:59:21
